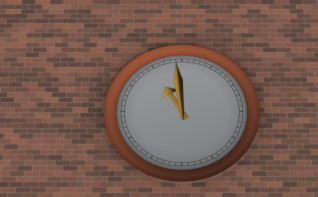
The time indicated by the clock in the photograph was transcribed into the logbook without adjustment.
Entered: 10:59
